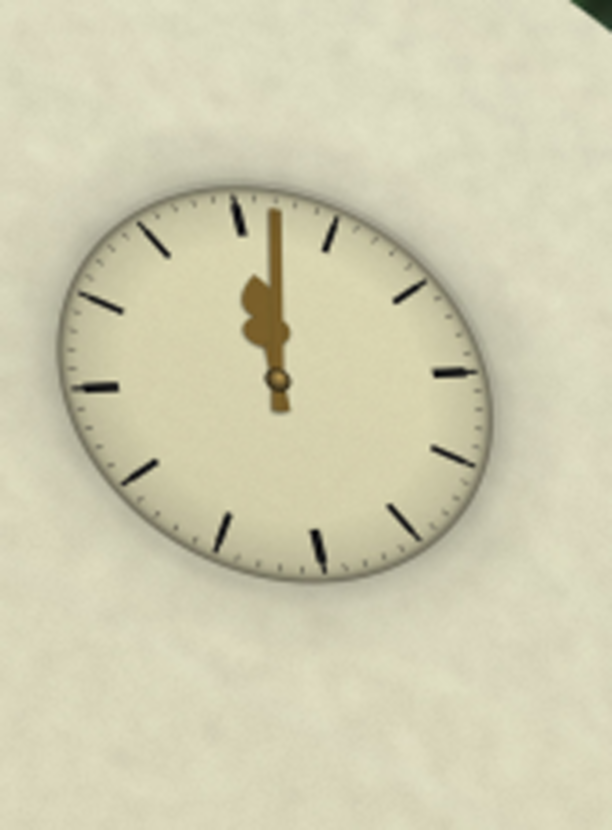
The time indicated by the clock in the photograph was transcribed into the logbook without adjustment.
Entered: 12:02
